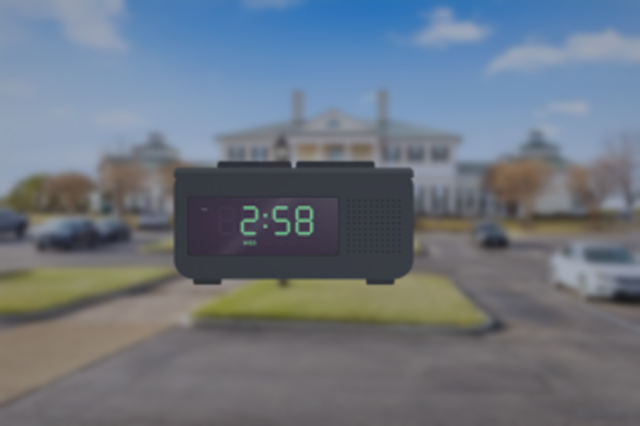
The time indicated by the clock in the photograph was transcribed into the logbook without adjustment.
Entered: 2:58
